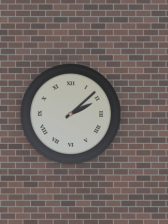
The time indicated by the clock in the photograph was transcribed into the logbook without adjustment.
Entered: 2:08
